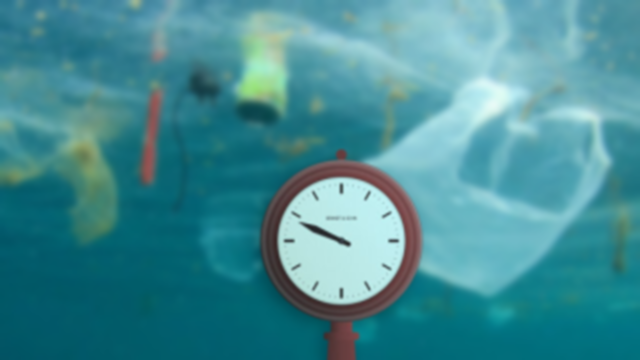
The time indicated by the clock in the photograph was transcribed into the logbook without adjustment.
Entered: 9:49
